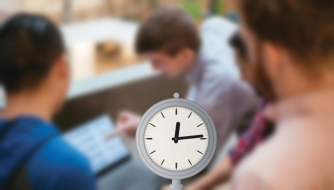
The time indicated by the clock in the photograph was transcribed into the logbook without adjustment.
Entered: 12:14
